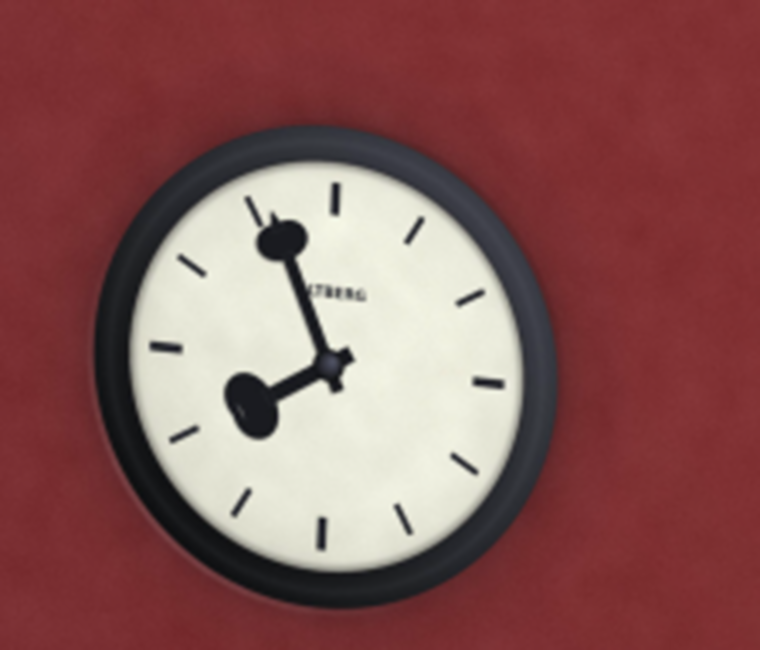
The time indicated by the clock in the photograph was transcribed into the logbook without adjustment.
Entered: 7:56
